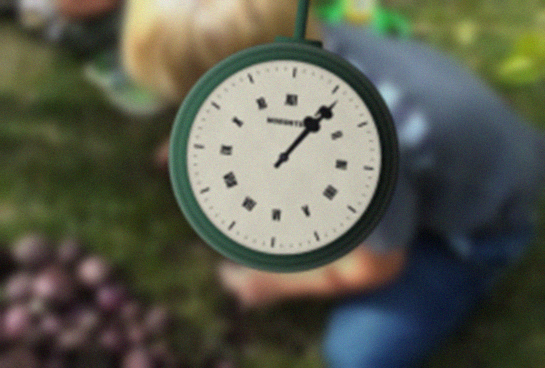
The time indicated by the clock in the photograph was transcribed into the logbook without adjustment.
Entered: 1:06
